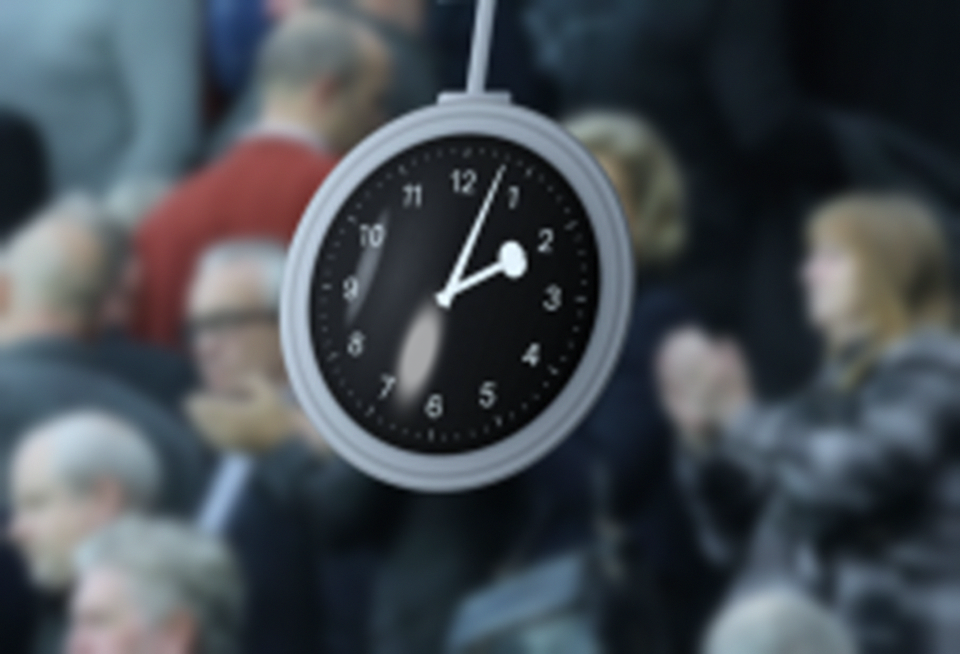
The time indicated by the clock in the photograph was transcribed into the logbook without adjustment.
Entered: 2:03
